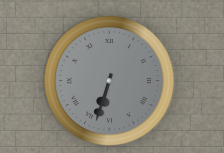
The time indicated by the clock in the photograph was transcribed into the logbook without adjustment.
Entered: 6:33
